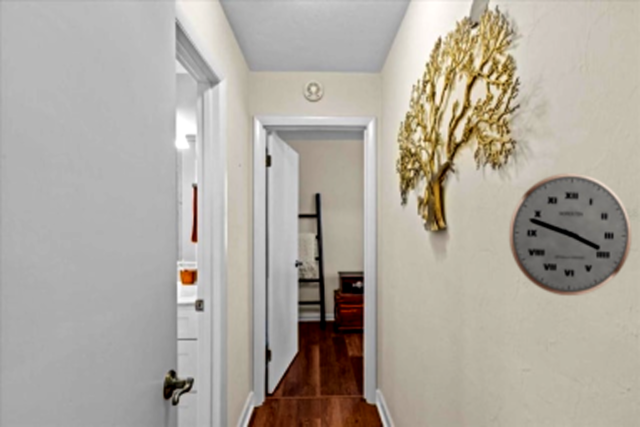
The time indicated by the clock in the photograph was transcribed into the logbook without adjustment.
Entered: 3:48
